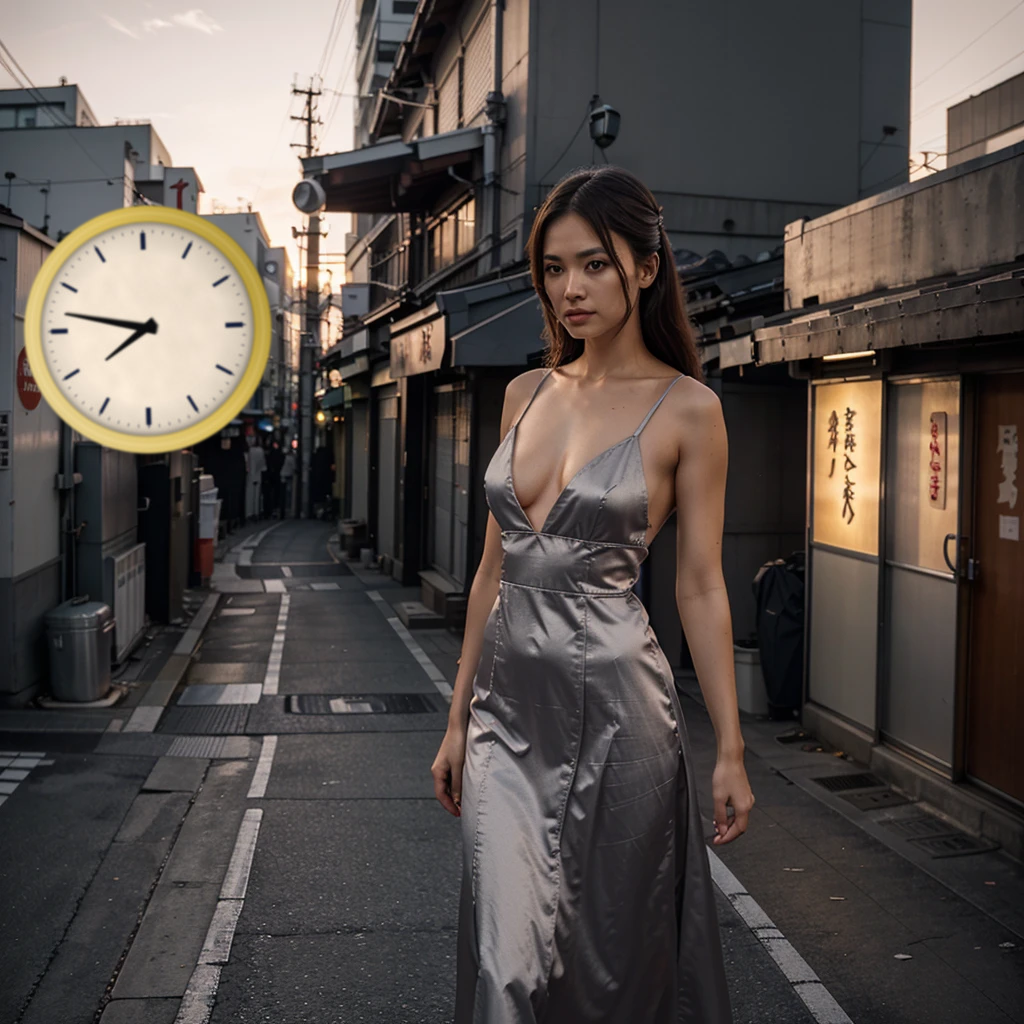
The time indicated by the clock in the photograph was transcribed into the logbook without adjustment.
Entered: 7:47
